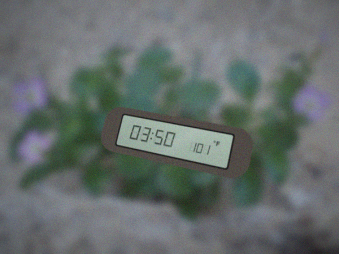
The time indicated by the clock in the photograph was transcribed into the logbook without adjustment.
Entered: 3:50
